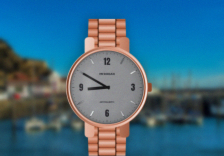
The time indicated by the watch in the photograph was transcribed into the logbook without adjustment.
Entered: 8:50
